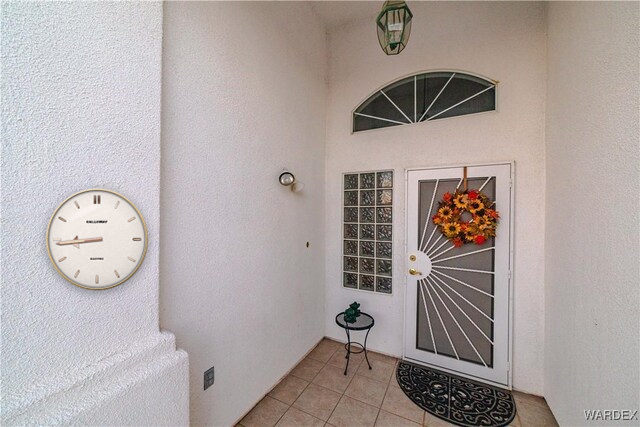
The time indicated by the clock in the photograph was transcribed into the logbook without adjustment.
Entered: 8:44
